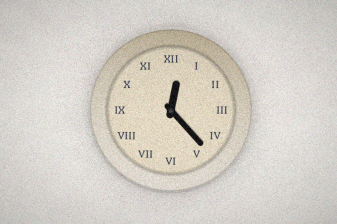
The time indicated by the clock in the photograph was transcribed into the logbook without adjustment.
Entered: 12:23
